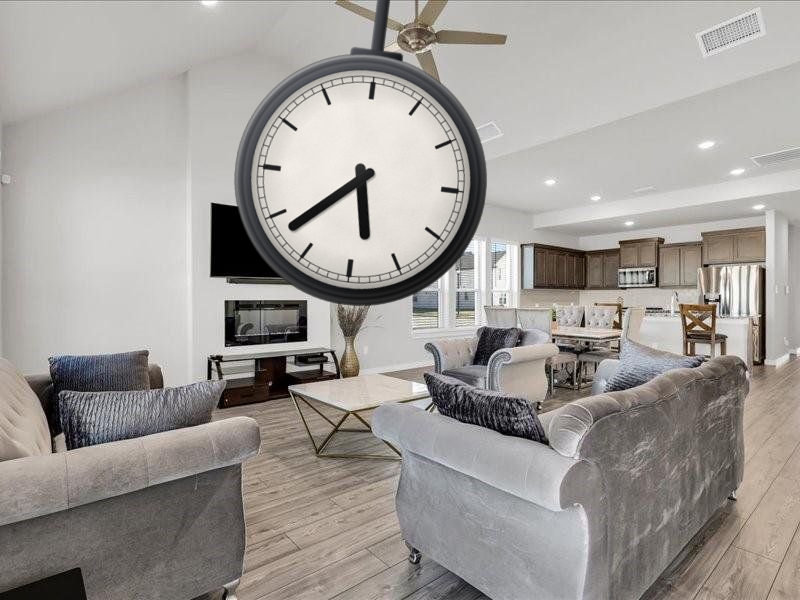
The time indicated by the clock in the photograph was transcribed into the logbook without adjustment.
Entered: 5:38
